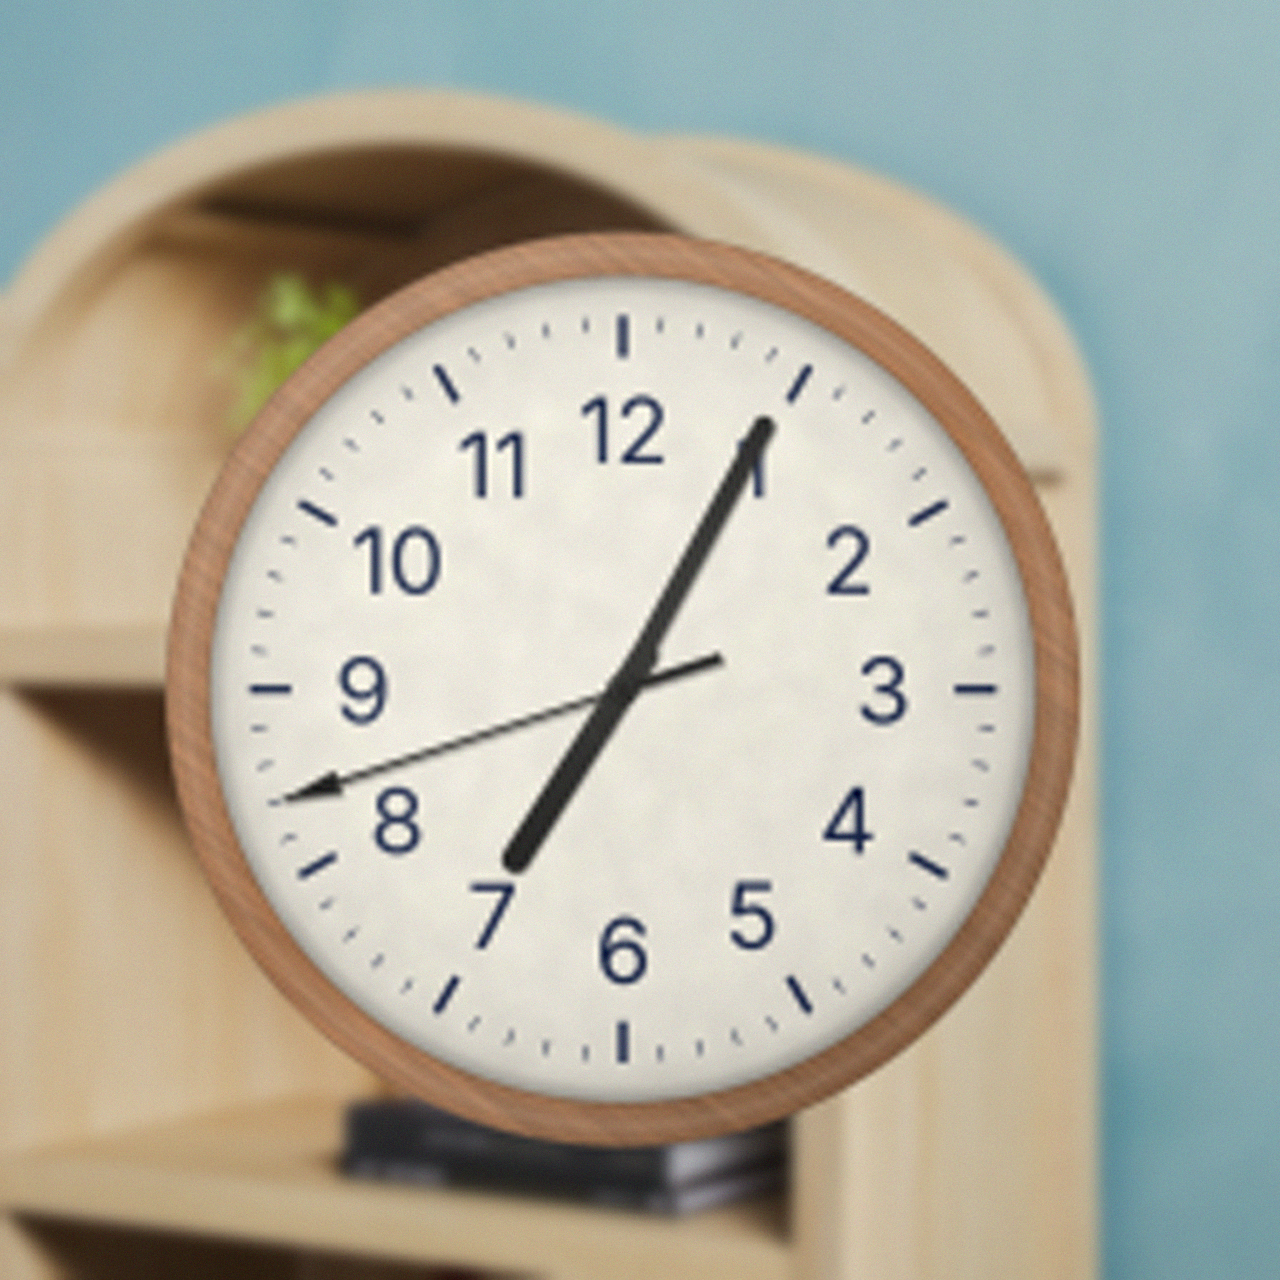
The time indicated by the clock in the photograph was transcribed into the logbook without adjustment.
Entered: 7:04:42
